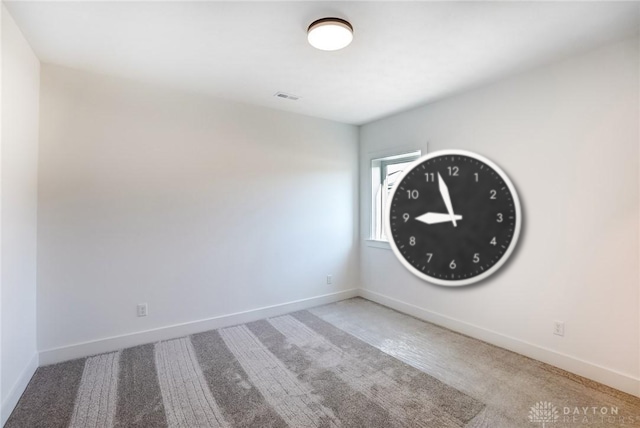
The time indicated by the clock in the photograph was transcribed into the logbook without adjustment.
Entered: 8:57
